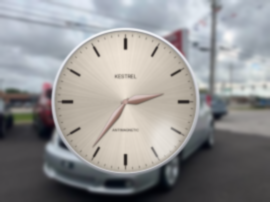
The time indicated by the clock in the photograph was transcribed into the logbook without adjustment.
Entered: 2:36
